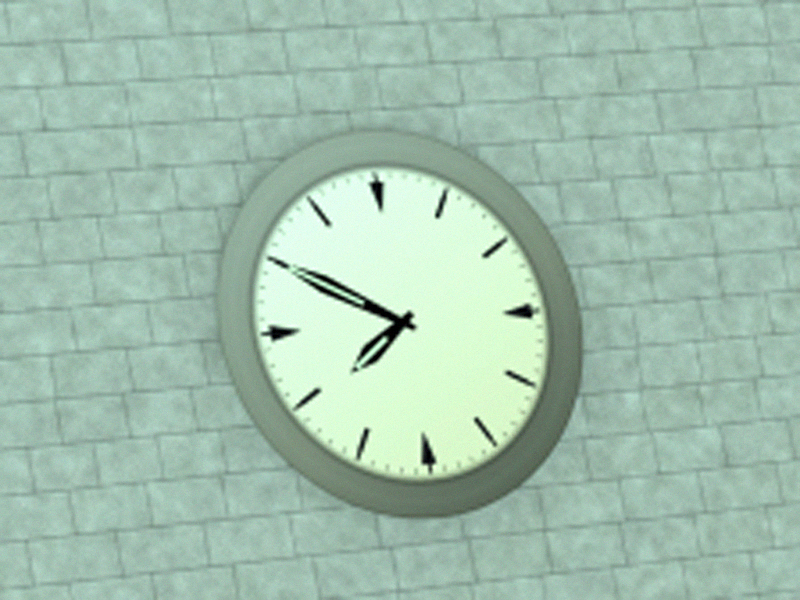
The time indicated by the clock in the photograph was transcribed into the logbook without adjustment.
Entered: 7:50
